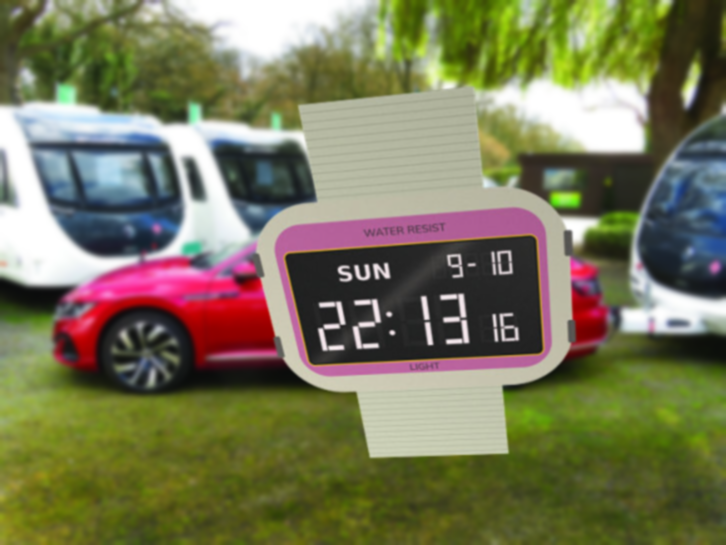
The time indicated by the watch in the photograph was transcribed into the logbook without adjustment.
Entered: 22:13:16
